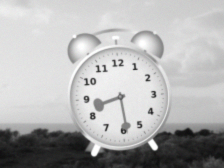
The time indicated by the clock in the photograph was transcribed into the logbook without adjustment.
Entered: 8:29
